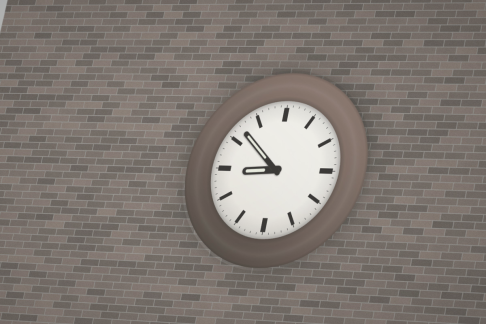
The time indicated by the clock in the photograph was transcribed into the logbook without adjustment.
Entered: 8:52
